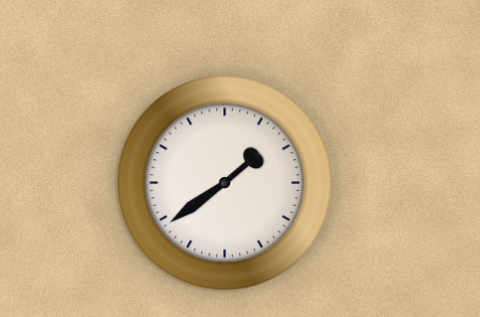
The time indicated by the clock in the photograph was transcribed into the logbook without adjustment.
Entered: 1:39
